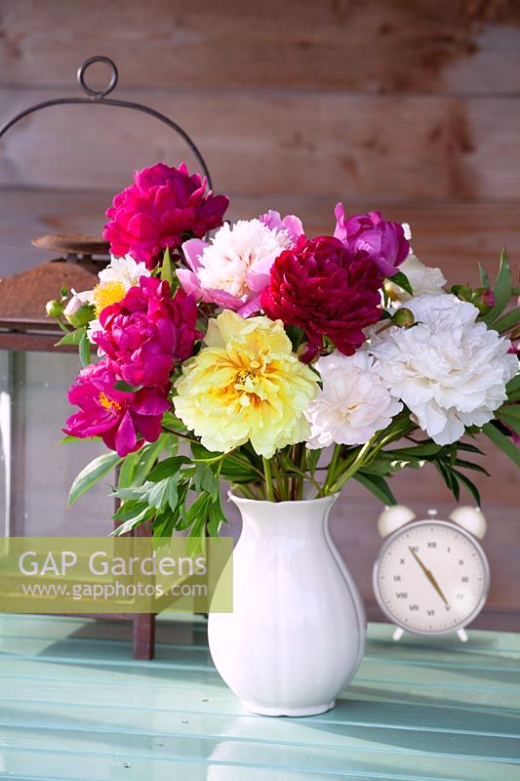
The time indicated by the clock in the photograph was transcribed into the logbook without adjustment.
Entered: 4:54
